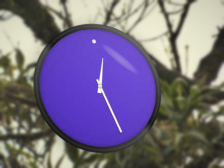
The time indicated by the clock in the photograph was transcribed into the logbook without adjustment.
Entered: 12:27
